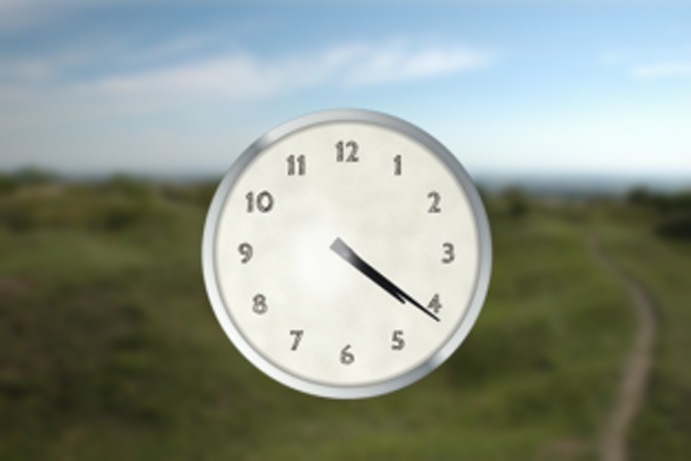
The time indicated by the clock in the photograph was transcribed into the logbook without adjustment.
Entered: 4:21
